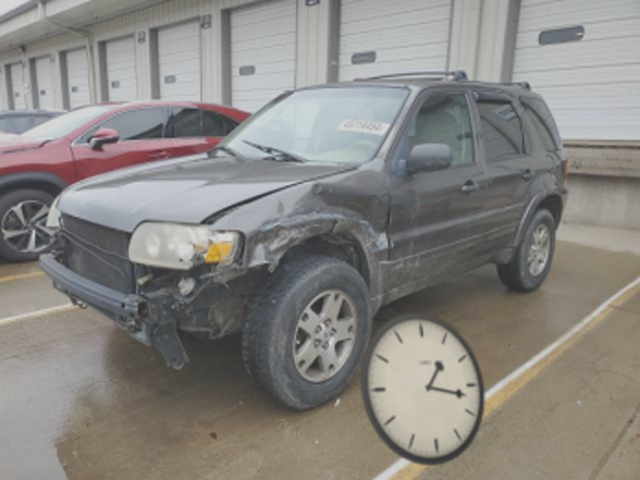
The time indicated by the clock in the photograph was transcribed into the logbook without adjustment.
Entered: 1:17
